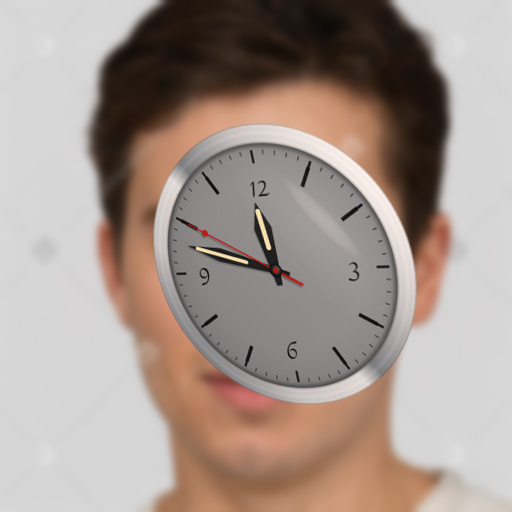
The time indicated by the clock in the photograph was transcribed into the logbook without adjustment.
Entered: 11:47:50
